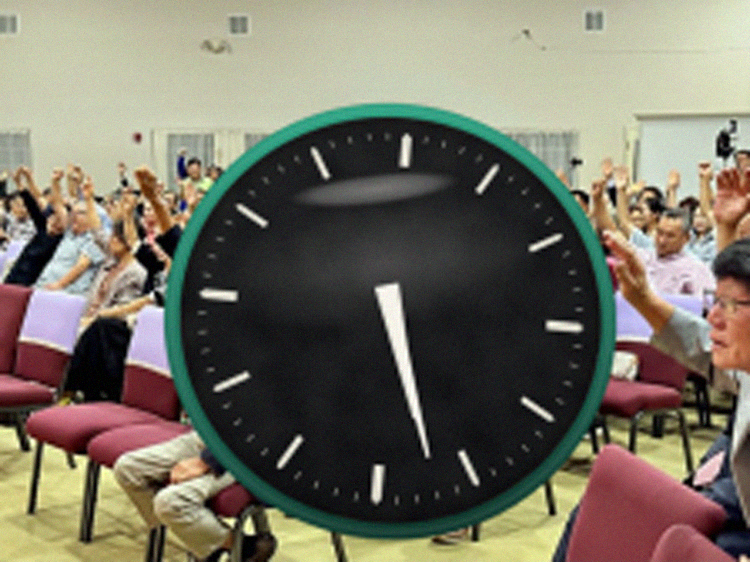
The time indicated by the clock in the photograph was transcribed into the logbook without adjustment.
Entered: 5:27
